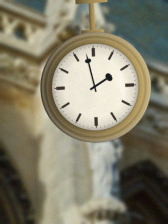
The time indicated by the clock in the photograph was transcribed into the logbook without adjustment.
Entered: 1:58
